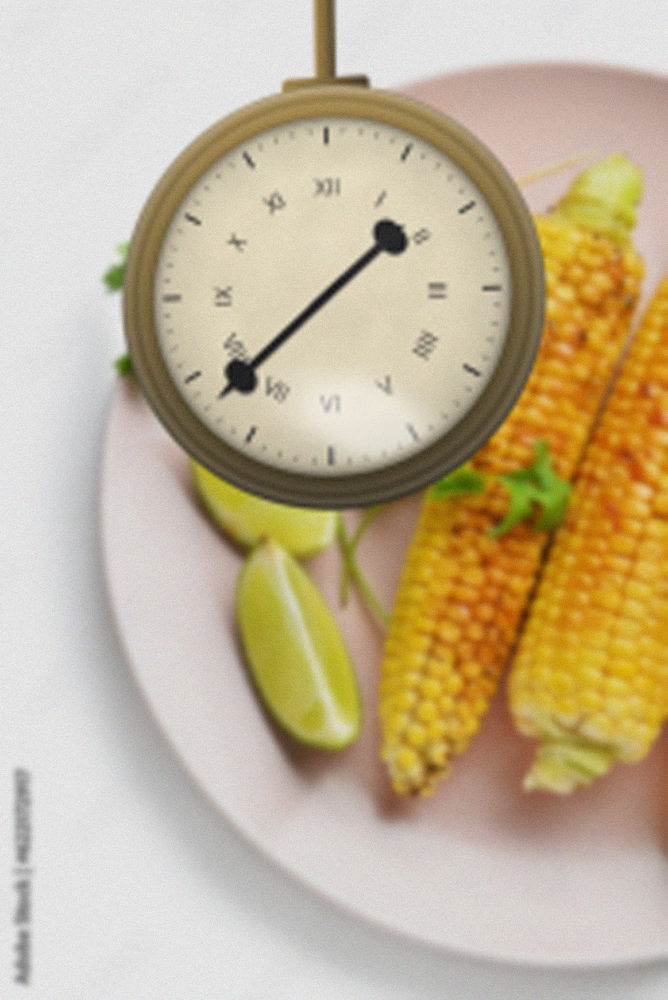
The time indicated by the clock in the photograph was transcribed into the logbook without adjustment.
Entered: 1:38
